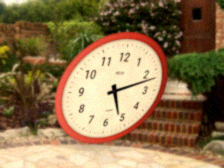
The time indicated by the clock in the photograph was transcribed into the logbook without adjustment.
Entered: 5:12
